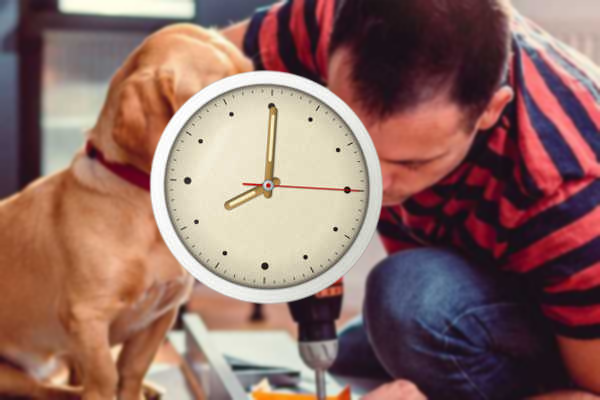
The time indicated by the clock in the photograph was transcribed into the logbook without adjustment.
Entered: 8:00:15
